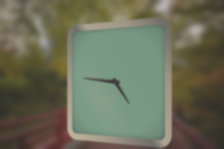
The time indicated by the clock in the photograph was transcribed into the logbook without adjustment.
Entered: 4:46
